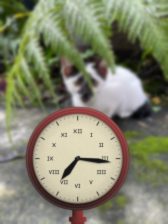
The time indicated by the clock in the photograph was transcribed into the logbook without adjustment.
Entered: 7:16
